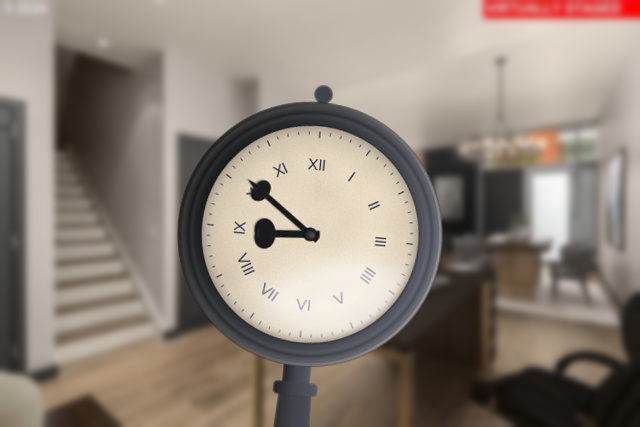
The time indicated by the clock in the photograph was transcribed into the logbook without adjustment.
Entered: 8:51
